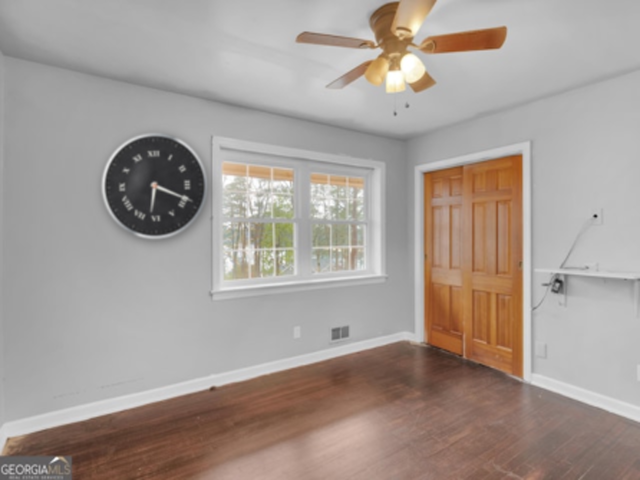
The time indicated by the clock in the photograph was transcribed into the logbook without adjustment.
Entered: 6:19
